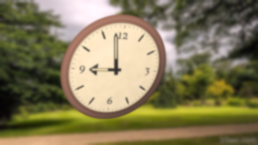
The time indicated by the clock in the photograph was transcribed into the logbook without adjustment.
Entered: 8:58
